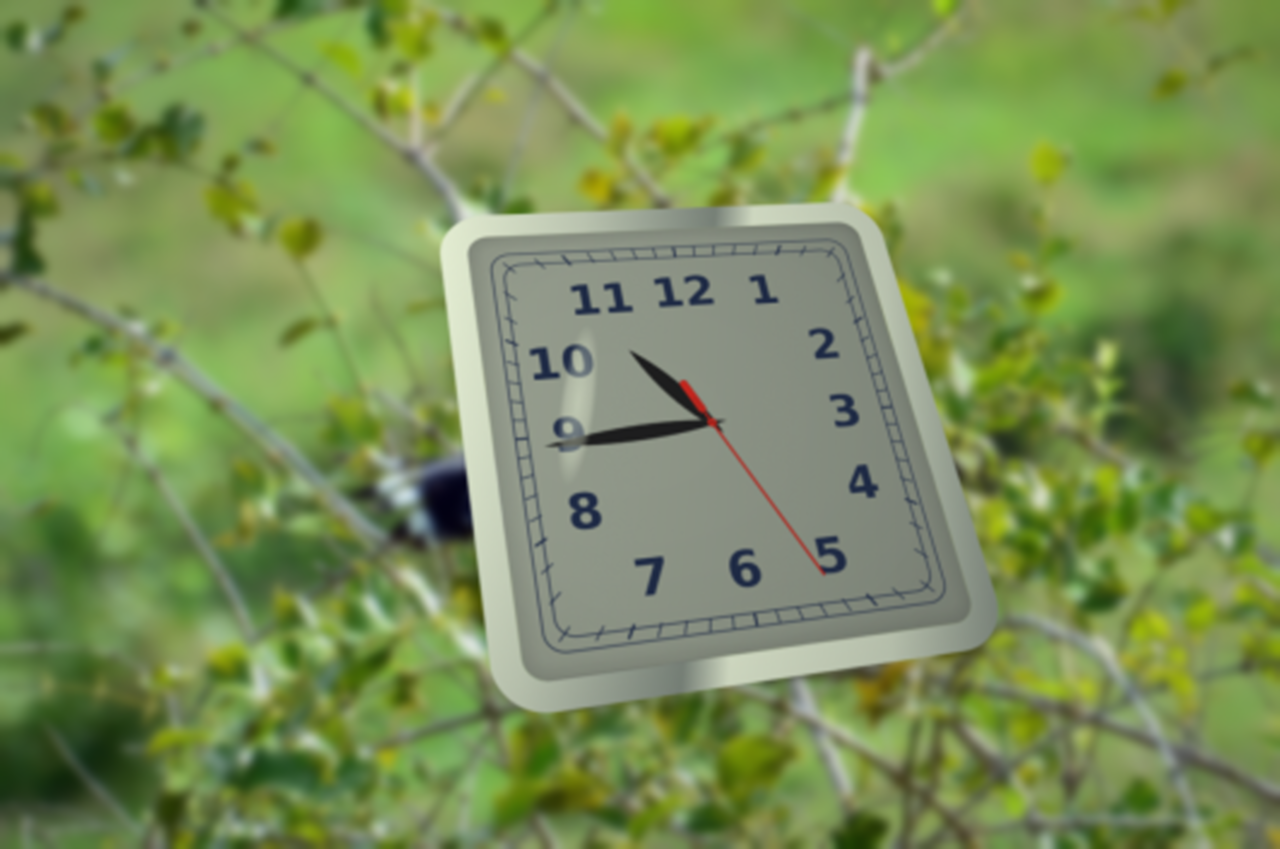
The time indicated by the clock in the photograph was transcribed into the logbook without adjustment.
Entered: 10:44:26
